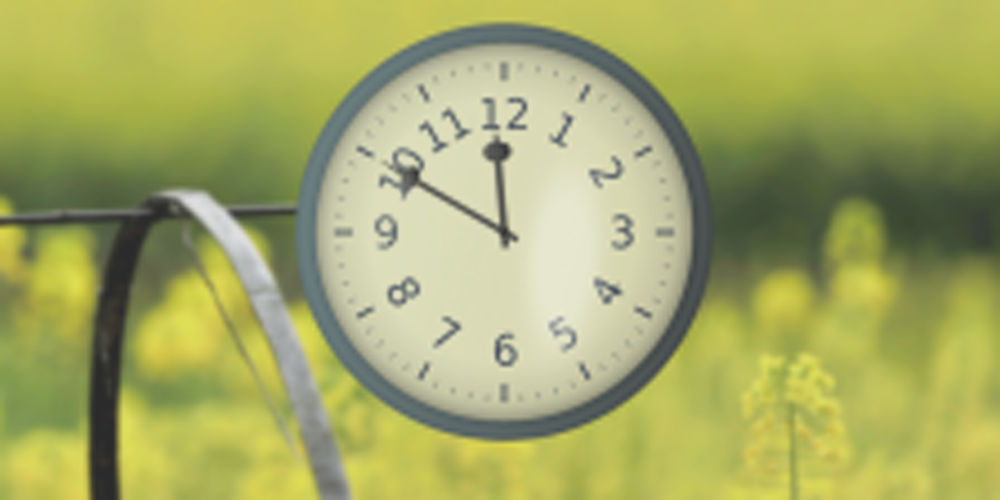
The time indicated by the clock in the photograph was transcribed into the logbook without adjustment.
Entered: 11:50
